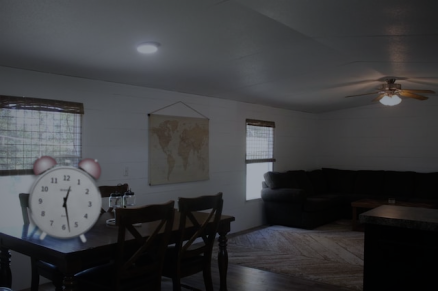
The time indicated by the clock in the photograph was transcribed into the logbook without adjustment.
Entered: 12:28
